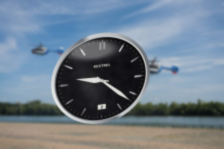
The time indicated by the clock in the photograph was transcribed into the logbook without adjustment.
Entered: 9:22
